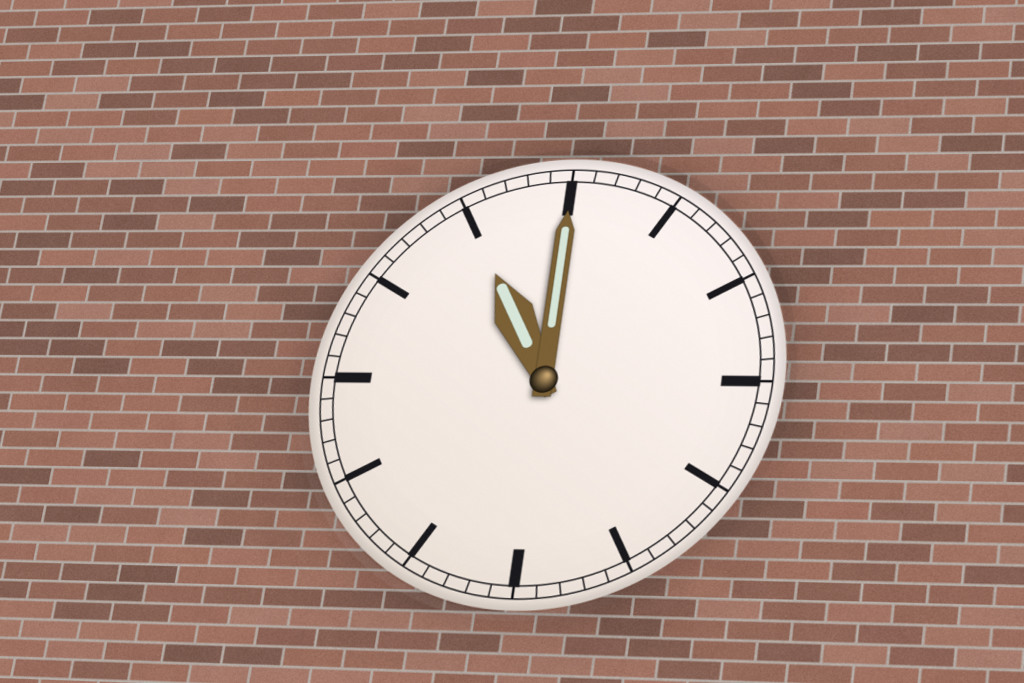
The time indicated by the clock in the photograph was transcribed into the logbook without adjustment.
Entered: 11:00
